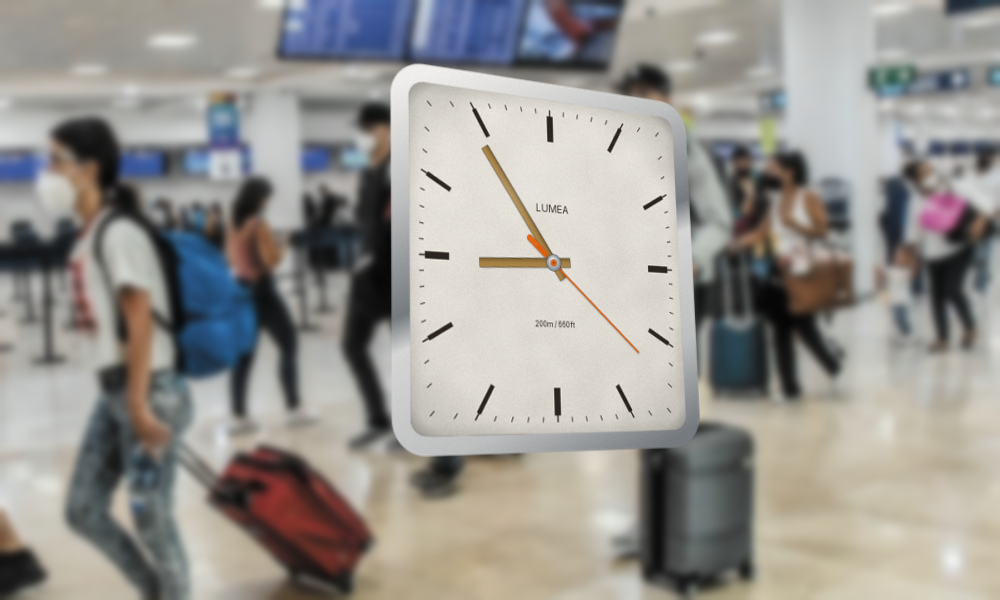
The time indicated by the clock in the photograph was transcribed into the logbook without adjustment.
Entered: 8:54:22
